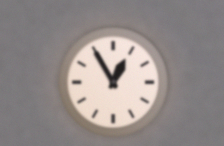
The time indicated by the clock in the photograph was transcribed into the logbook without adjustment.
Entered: 12:55
